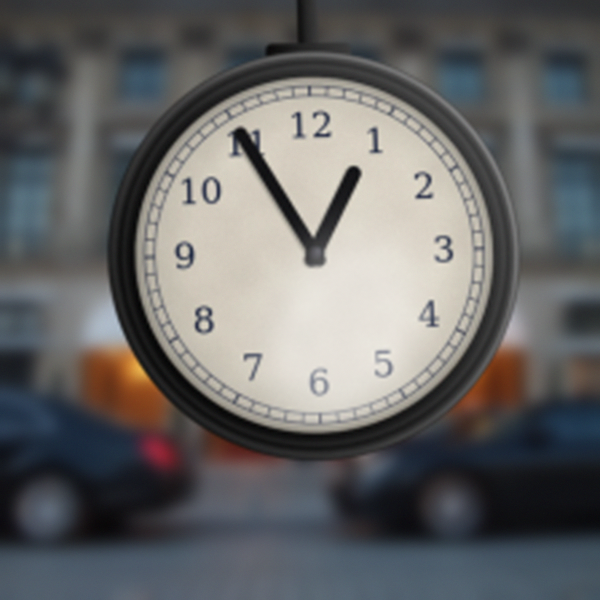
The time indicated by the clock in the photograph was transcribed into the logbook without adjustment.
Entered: 12:55
